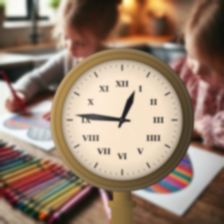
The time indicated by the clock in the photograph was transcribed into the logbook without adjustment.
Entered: 12:46
